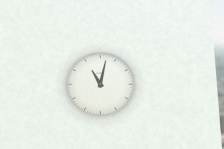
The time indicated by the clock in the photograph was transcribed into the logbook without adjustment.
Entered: 11:02
